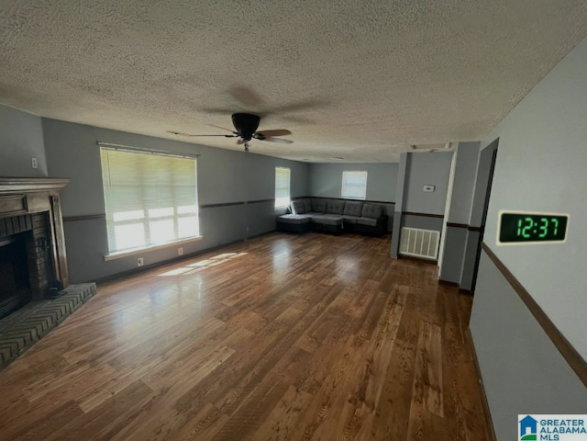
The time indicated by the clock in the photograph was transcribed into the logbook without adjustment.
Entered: 12:37
